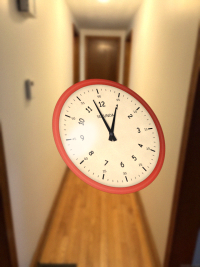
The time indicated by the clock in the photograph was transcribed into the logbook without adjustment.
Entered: 12:58
